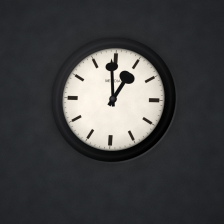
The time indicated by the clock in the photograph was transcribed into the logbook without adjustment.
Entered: 12:59
